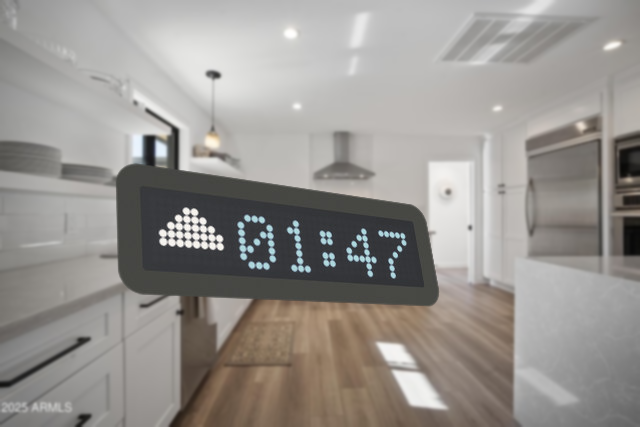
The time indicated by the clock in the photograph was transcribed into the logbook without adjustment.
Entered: 1:47
